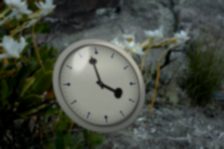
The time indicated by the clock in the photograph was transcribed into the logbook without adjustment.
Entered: 3:58
